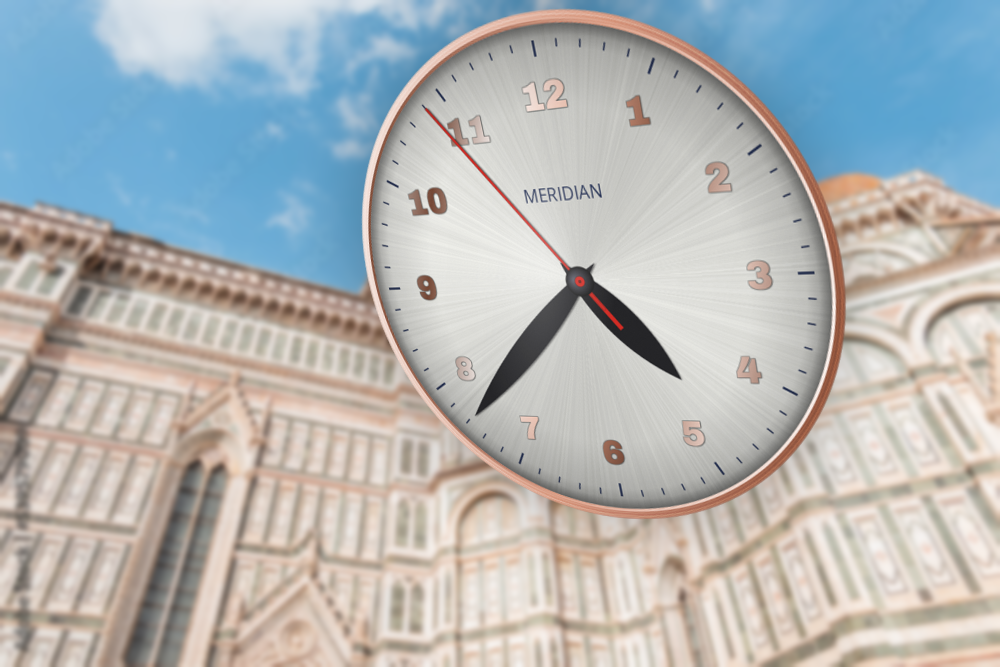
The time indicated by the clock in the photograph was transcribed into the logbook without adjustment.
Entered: 4:37:54
